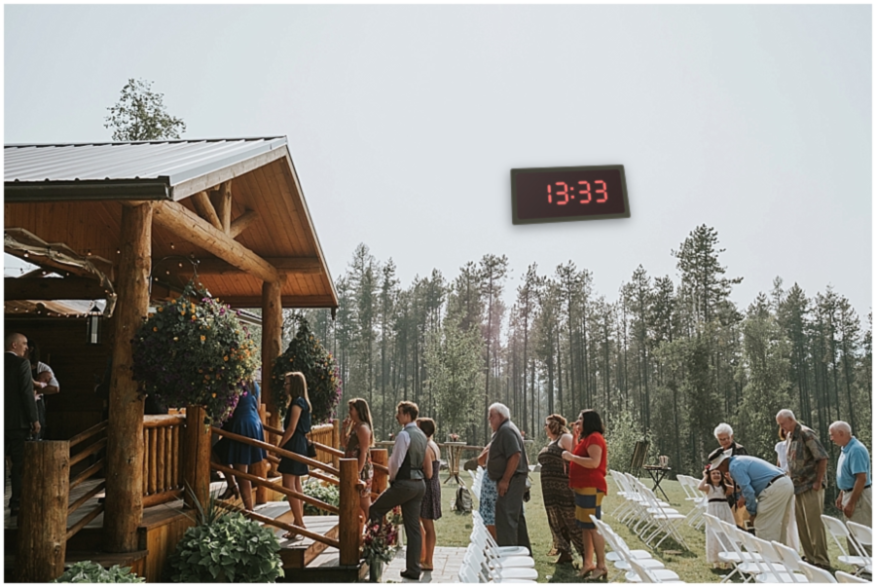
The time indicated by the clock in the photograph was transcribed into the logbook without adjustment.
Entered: 13:33
